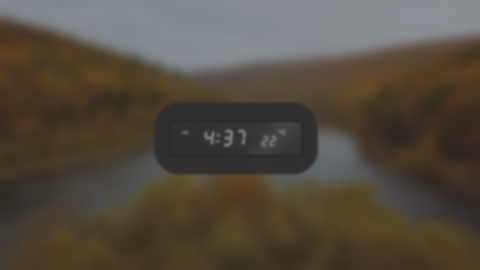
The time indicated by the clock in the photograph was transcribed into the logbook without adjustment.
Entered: 4:37
